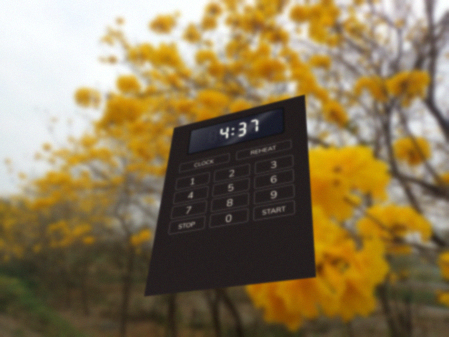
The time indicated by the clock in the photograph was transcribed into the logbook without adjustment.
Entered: 4:37
